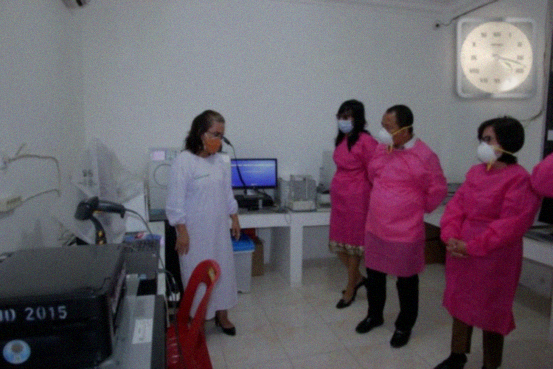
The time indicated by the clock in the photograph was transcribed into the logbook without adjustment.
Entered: 4:18
